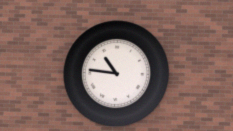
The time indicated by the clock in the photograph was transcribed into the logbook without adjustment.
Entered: 10:46
